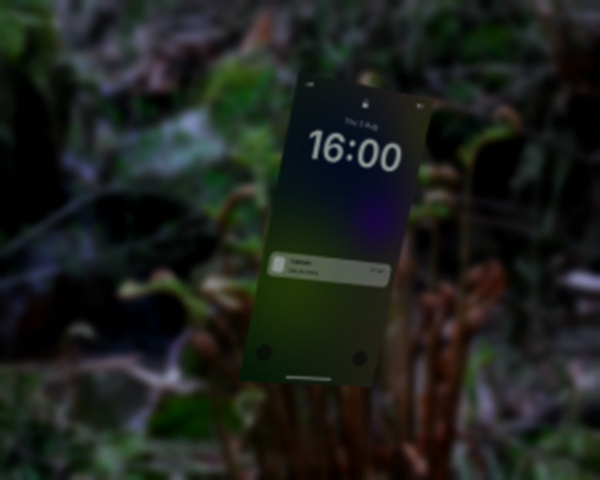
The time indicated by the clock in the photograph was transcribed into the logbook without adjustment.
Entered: 16:00
